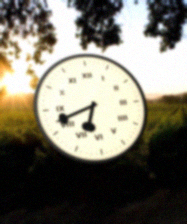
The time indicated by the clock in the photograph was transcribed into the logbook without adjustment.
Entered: 6:42
